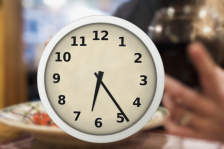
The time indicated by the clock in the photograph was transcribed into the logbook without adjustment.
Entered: 6:24
